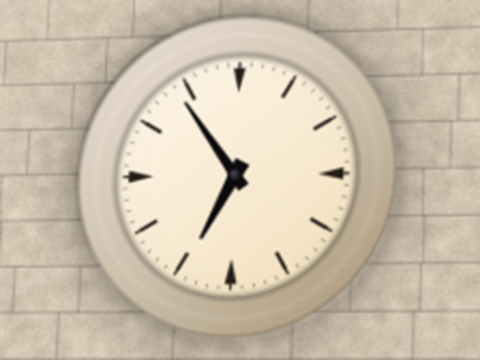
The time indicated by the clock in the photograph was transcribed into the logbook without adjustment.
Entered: 6:54
